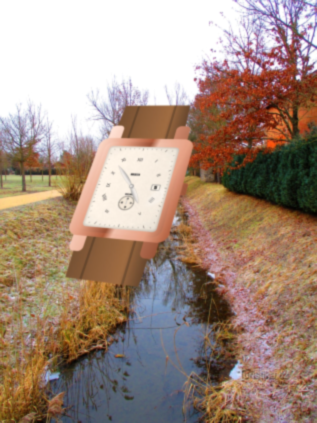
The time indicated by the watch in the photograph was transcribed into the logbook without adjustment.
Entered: 4:53
